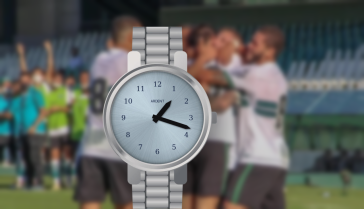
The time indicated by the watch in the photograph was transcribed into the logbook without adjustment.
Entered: 1:18
